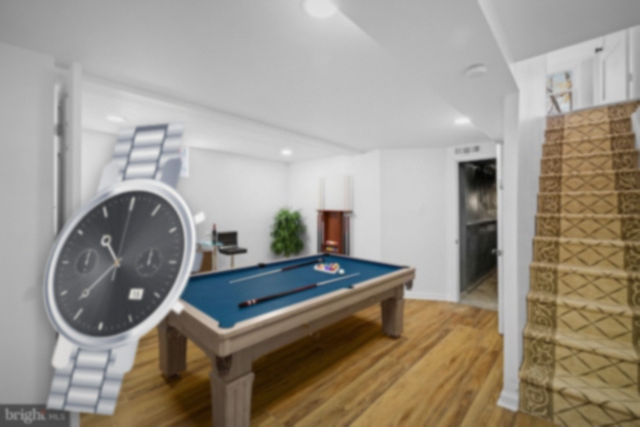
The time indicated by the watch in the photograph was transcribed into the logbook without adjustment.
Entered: 10:37
